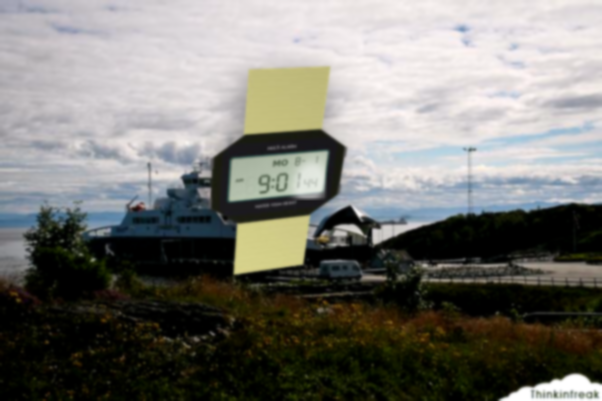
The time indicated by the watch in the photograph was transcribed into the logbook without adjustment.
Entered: 9:01
